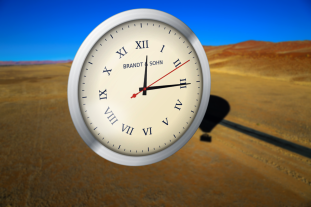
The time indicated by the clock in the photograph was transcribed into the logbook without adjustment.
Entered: 12:15:11
